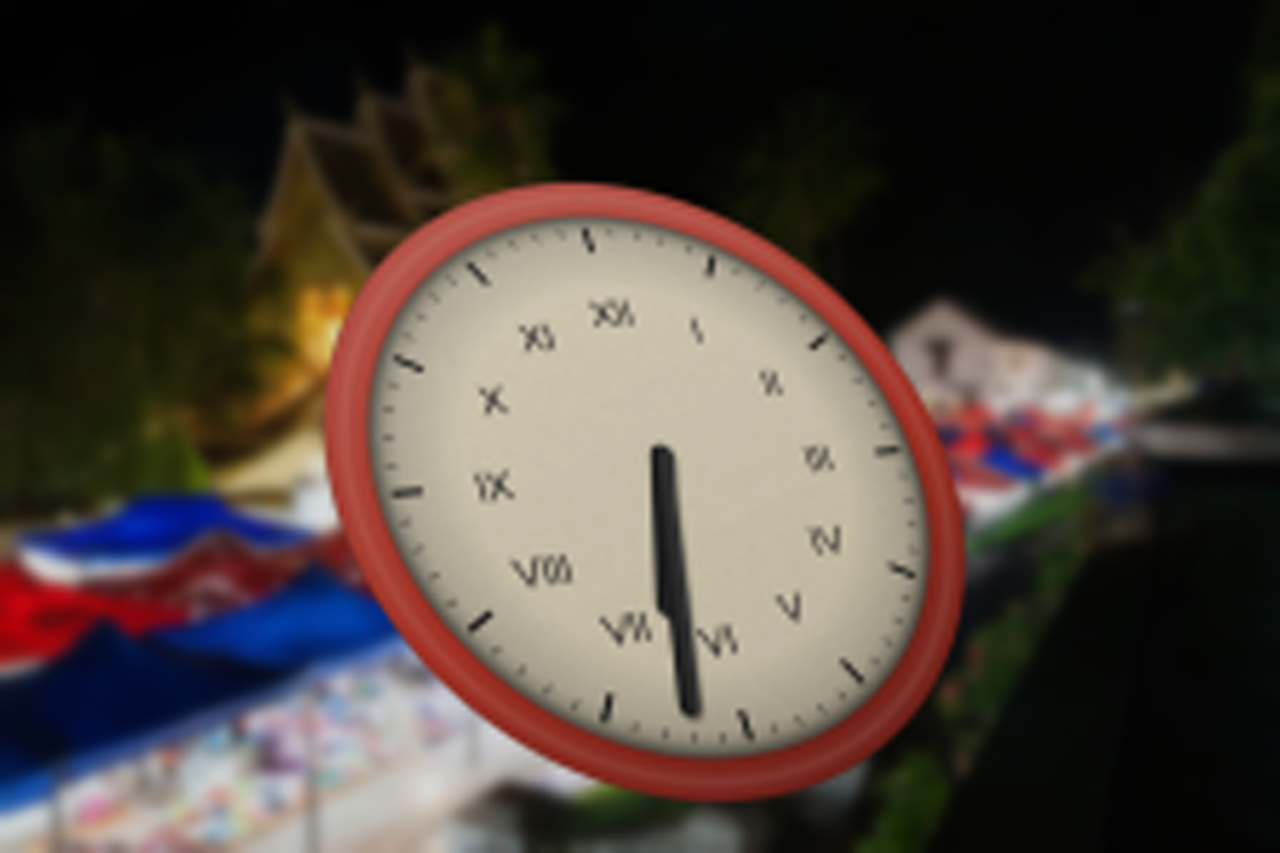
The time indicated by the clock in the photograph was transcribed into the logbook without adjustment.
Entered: 6:32
